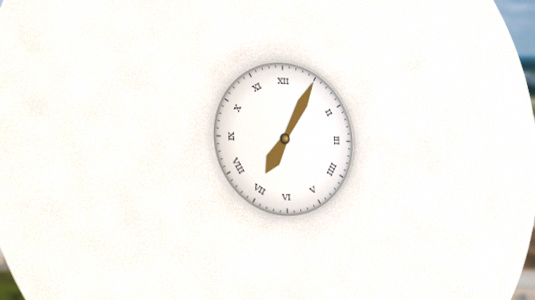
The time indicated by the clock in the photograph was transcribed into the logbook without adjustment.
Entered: 7:05
